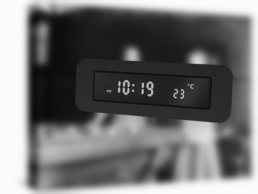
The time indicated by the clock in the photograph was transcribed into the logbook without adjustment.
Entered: 10:19
